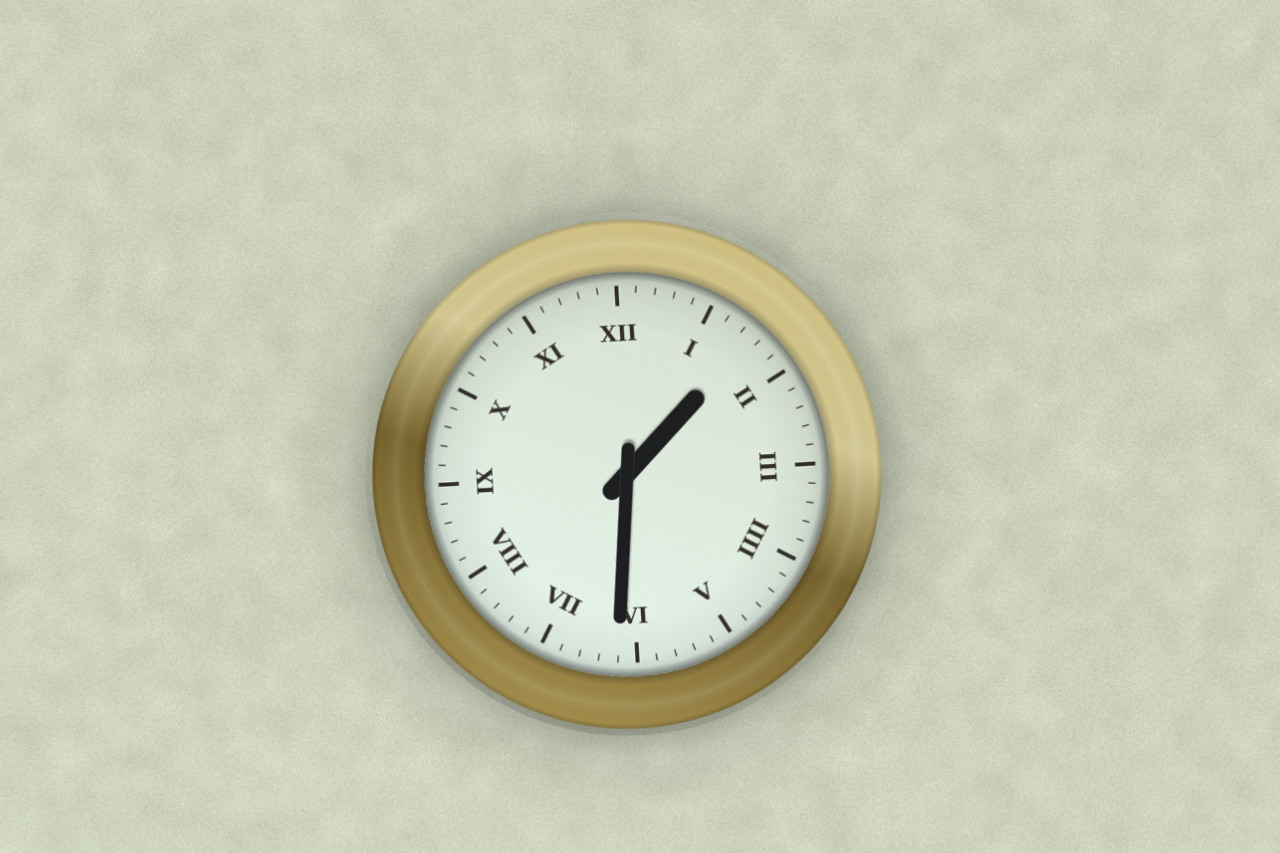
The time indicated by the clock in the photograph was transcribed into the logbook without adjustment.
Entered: 1:31
